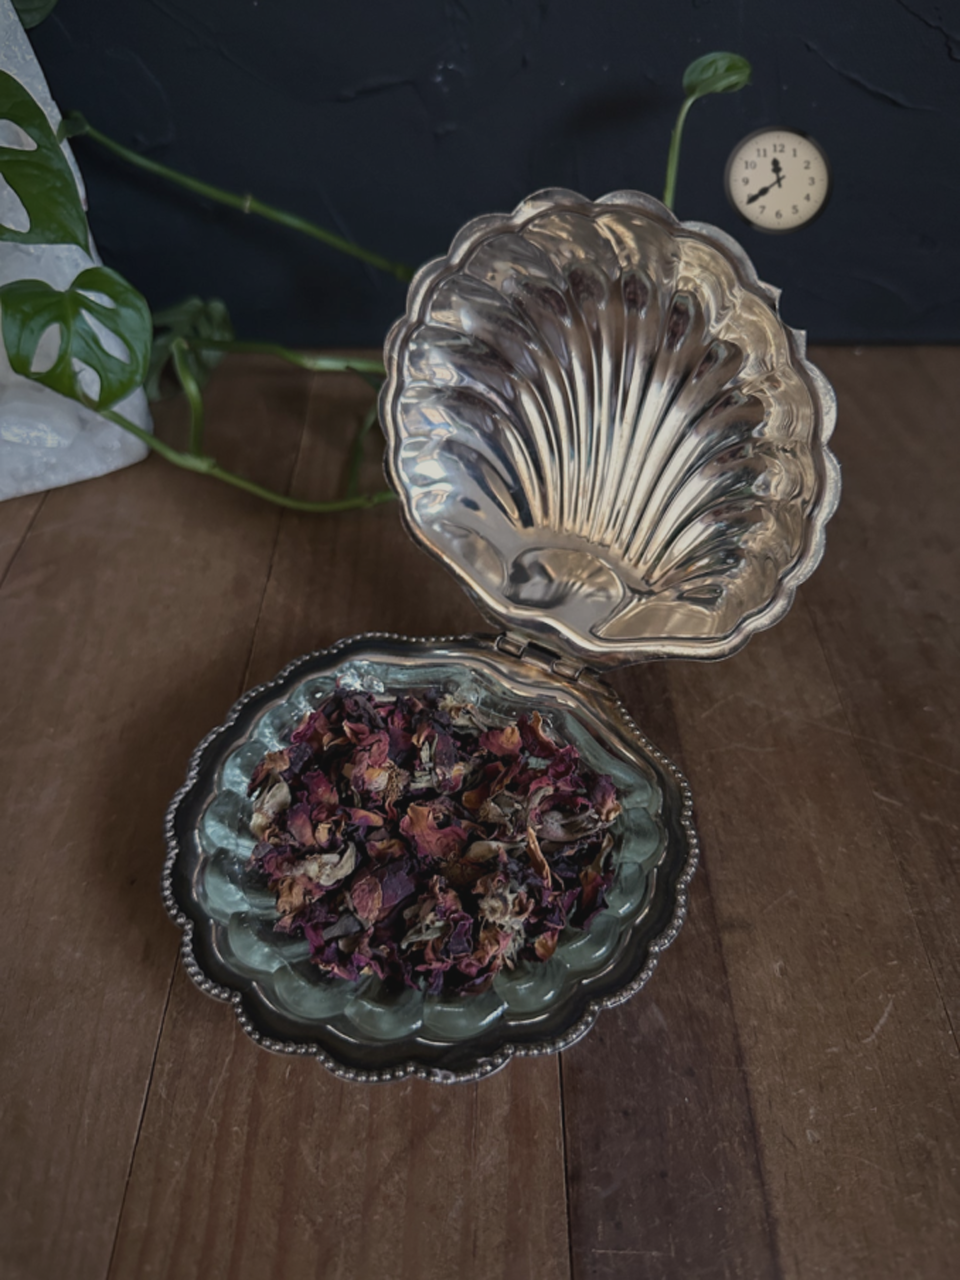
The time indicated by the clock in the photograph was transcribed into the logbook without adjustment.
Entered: 11:39
